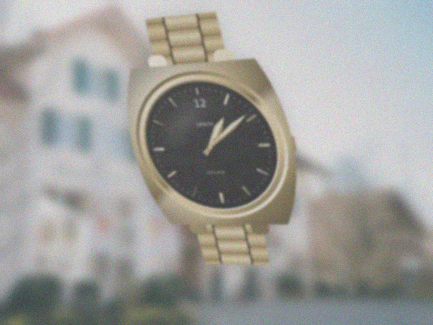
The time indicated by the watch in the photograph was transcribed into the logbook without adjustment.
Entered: 1:09
